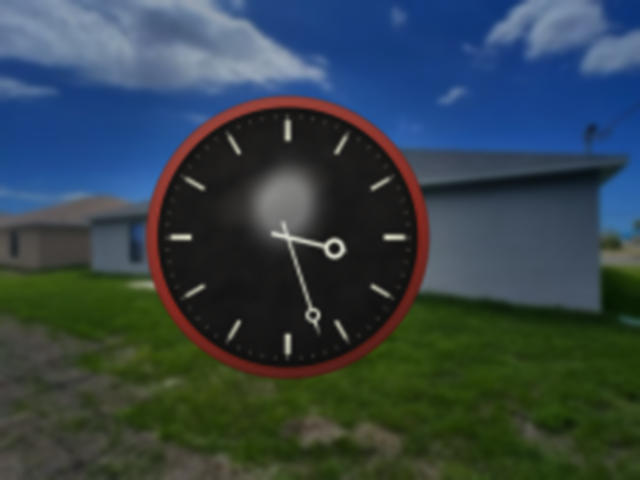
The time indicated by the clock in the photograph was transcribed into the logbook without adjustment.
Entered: 3:27
